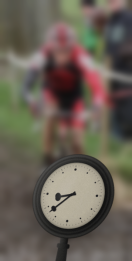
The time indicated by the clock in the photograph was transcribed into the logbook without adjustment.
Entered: 8:38
